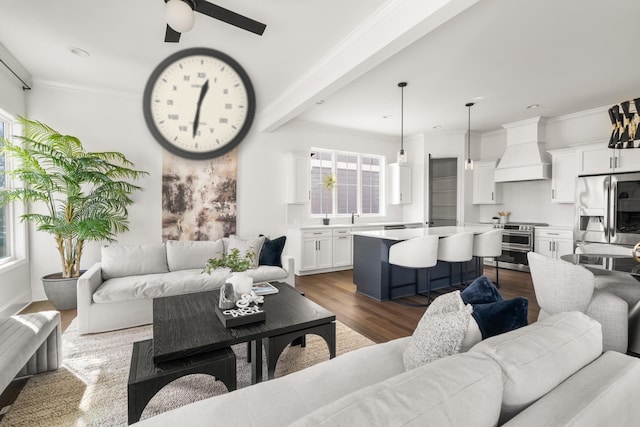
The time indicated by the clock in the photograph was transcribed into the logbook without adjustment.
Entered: 12:31
